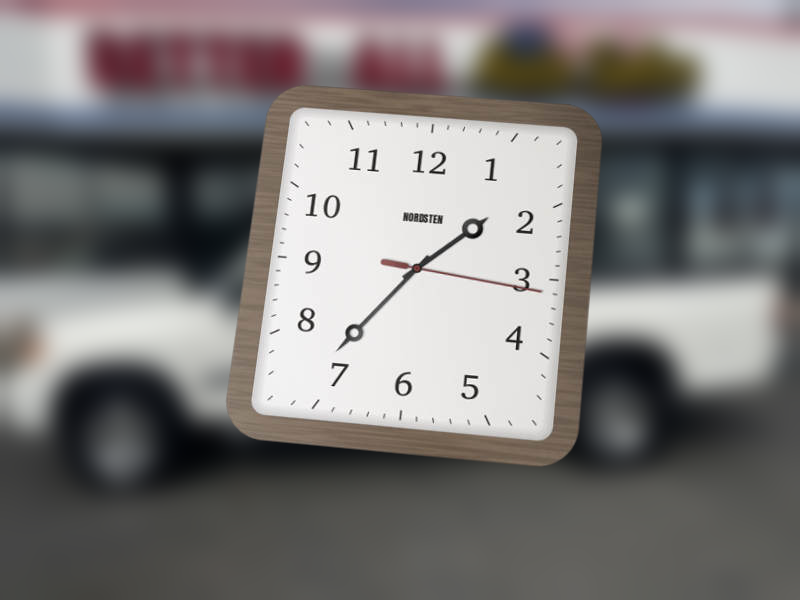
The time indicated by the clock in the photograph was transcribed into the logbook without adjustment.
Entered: 1:36:16
